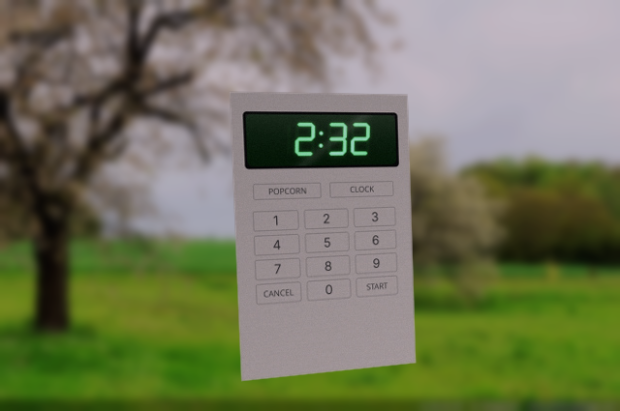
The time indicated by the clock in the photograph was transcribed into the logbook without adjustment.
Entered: 2:32
